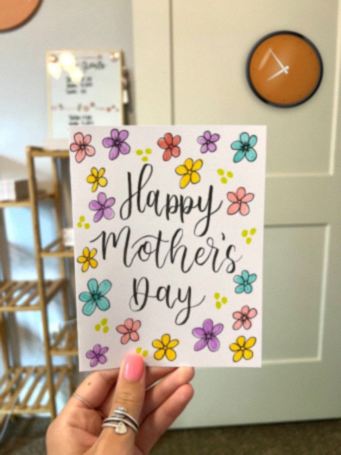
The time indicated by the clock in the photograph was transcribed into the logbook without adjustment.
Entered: 7:54
